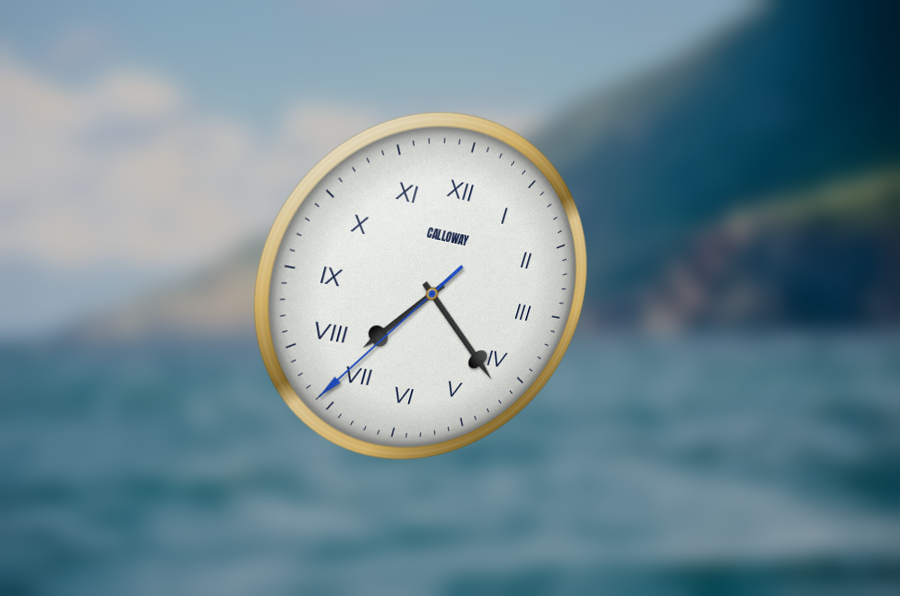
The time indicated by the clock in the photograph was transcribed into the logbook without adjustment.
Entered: 7:21:36
